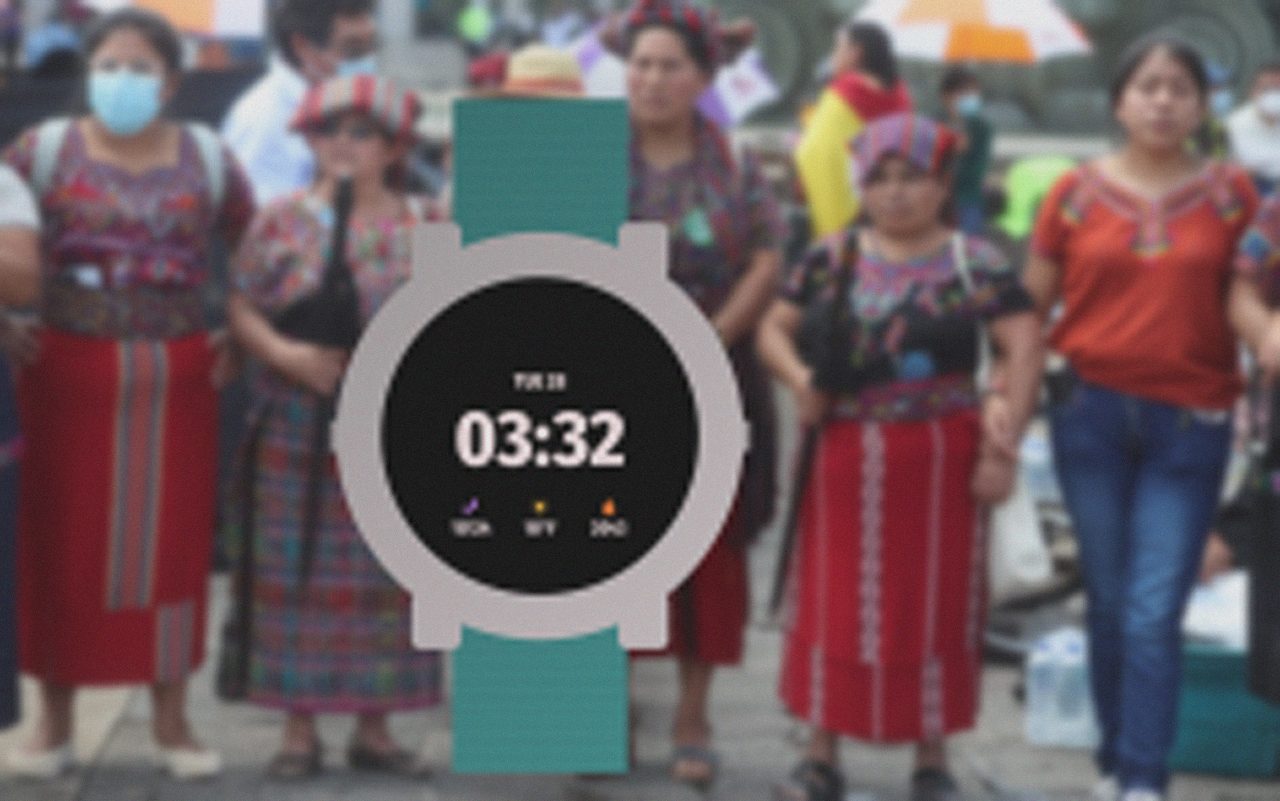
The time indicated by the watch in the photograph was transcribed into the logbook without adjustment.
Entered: 3:32
